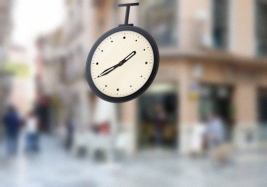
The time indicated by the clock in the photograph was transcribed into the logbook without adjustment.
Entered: 1:40
